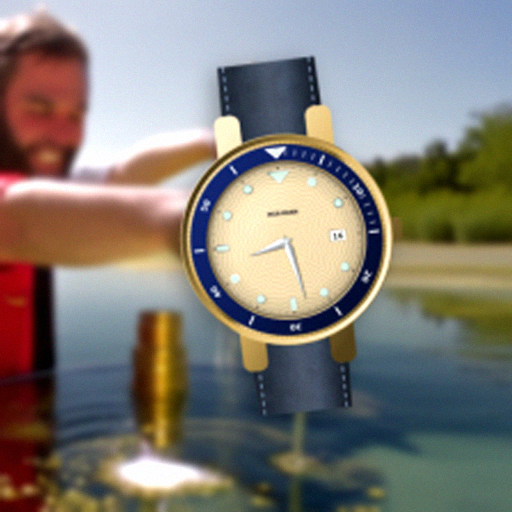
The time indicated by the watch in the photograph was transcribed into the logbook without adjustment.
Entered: 8:28
